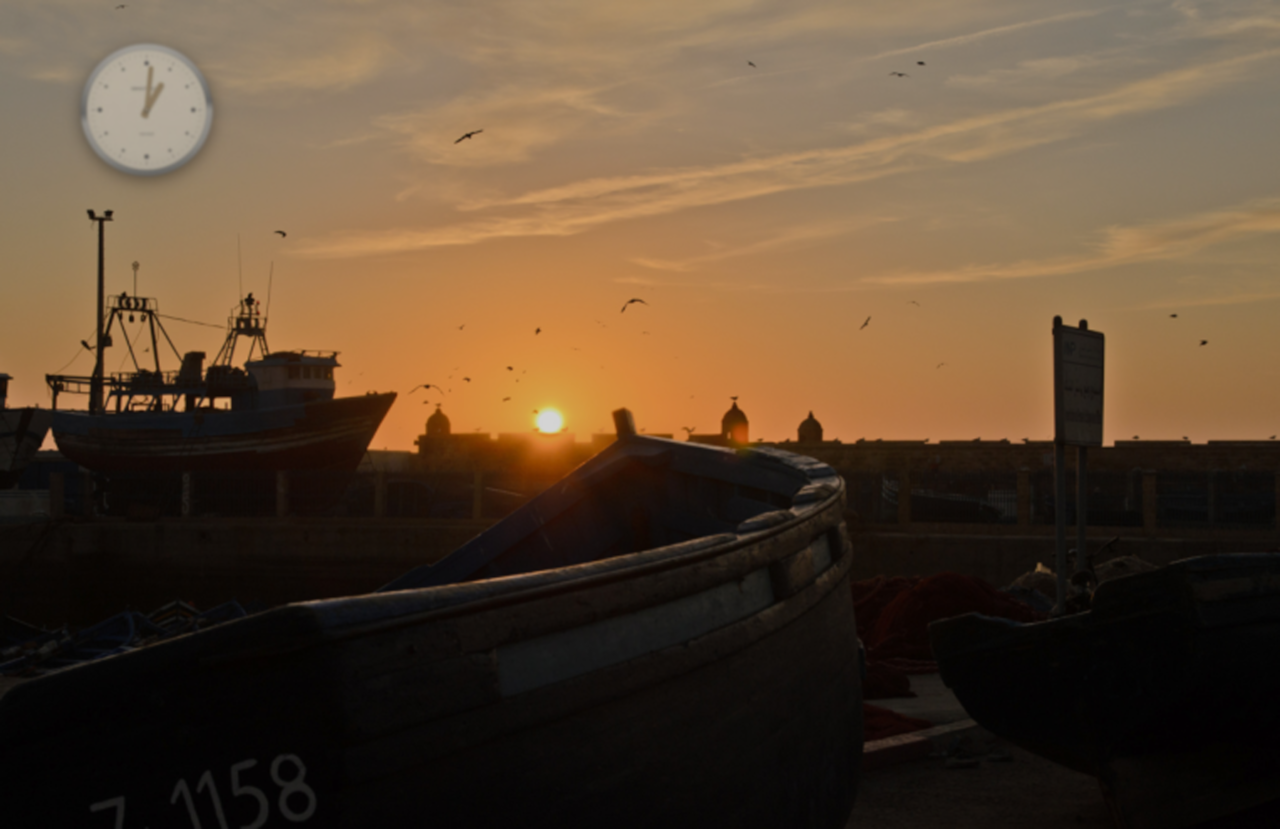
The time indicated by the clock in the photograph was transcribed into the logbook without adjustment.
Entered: 1:01
